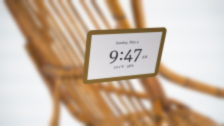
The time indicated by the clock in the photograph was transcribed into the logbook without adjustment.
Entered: 9:47
